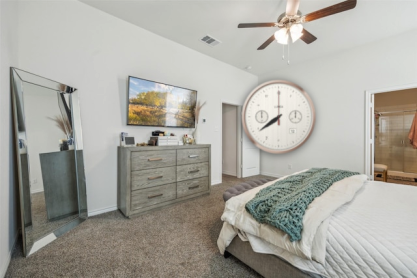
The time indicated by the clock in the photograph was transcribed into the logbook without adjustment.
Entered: 7:39
